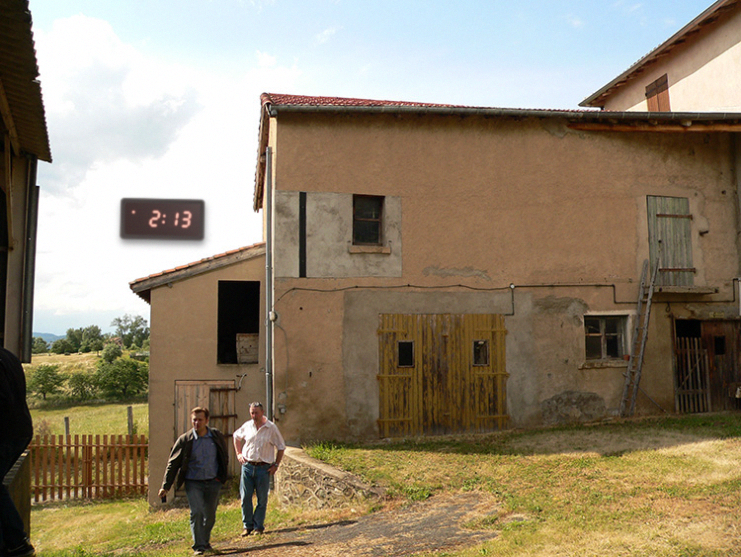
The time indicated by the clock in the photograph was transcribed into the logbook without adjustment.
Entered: 2:13
